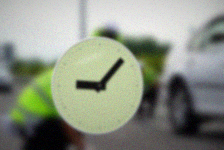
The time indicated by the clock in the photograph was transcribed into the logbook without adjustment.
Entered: 9:07
